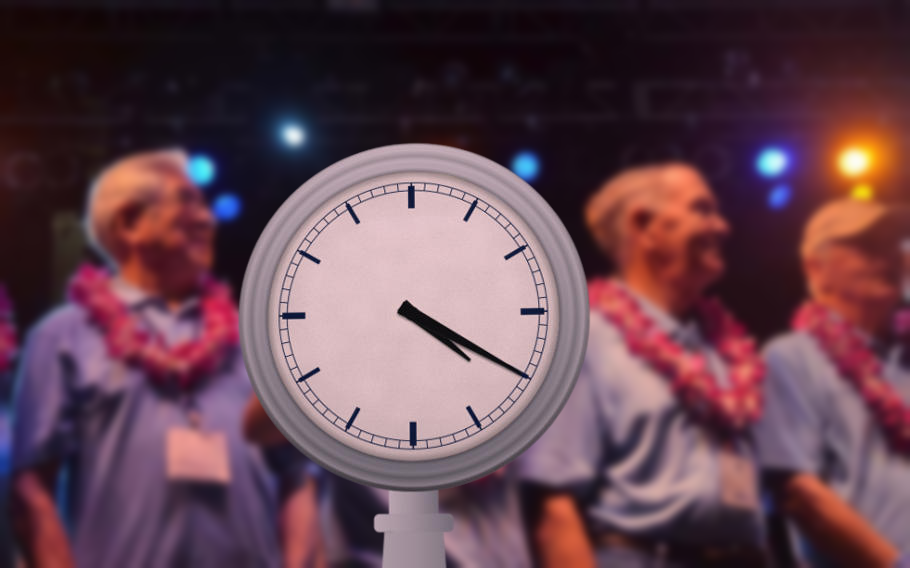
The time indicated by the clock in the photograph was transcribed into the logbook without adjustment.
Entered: 4:20
